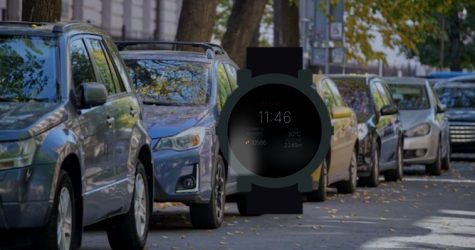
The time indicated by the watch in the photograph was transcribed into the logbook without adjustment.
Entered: 11:46
